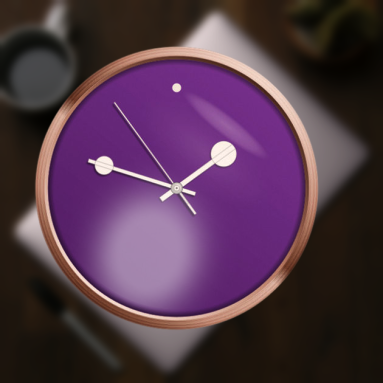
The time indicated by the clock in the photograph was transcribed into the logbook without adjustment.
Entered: 1:47:54
